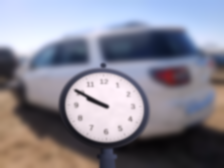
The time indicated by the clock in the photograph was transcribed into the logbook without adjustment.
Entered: 9:50
